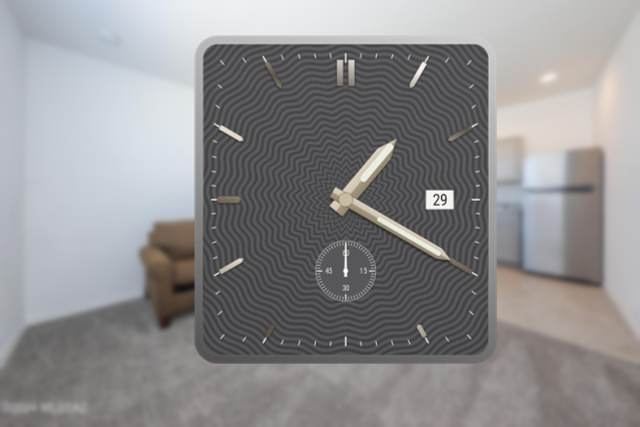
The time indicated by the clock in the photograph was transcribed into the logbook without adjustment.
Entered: 1:20
